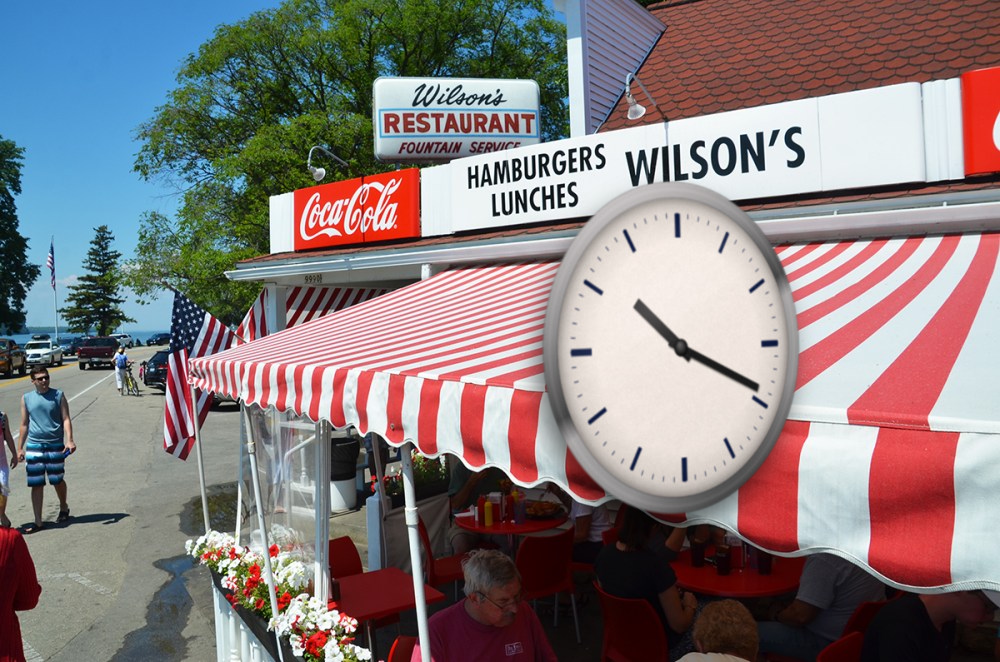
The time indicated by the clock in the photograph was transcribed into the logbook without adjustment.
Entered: 10:19
